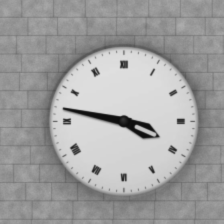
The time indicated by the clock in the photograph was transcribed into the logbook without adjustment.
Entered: 3:47
